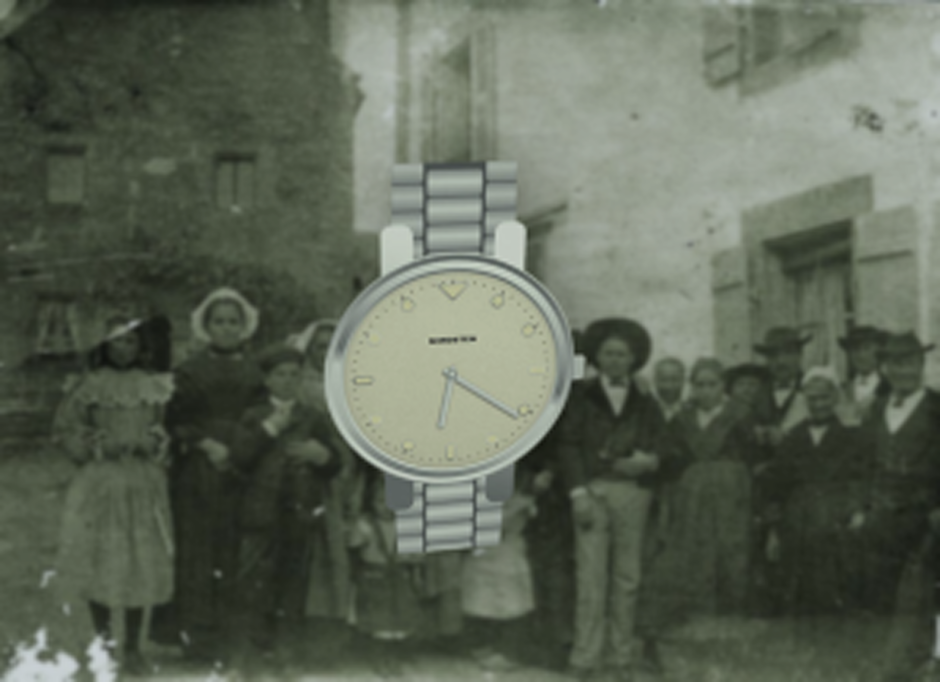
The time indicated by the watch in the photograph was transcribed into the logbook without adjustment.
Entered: 6:21
